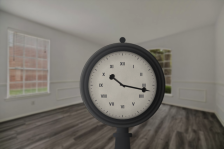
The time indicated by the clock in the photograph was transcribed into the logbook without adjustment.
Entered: 10:17
